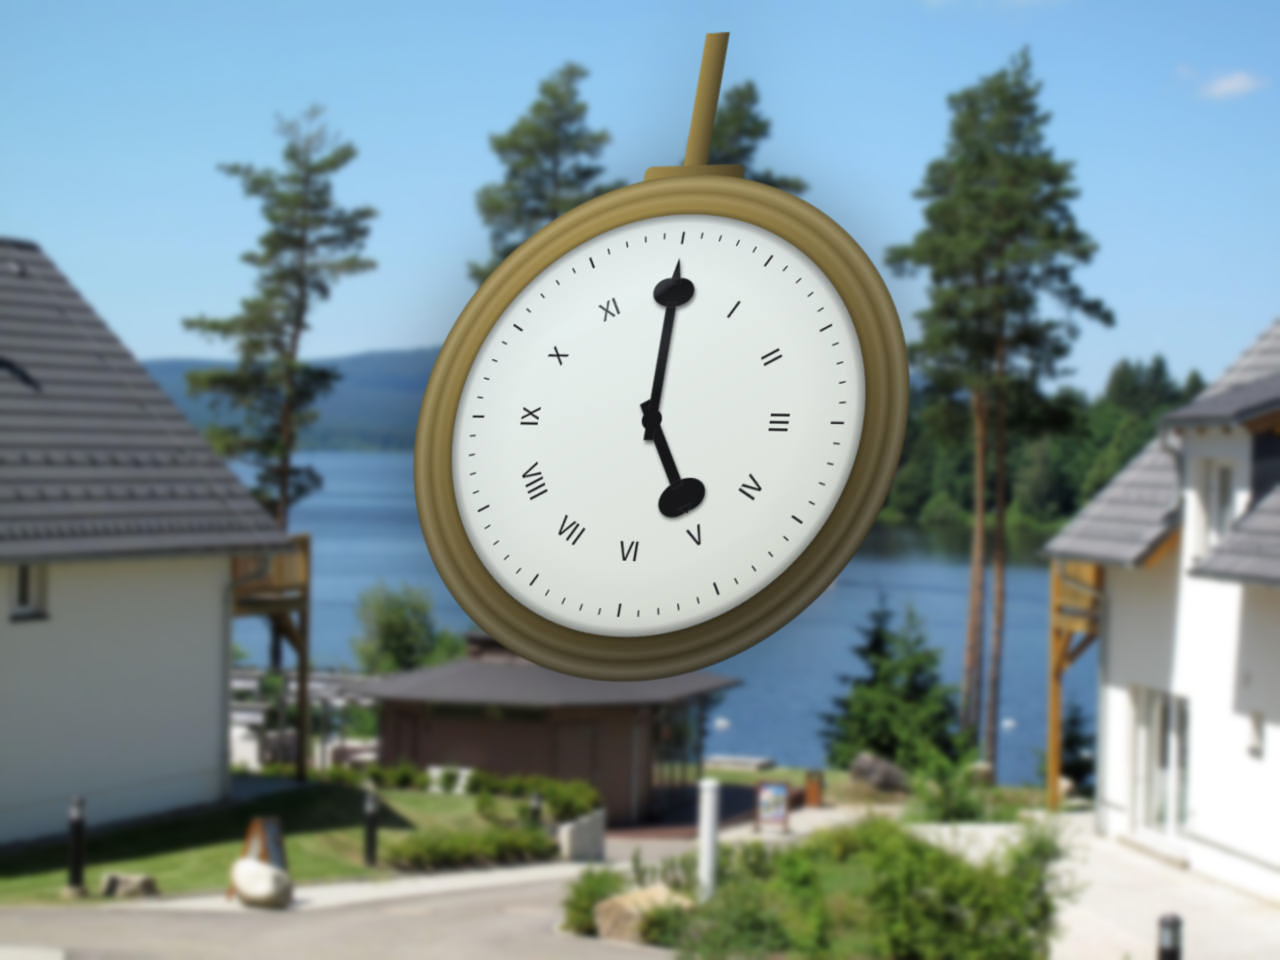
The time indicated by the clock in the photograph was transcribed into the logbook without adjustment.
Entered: 5:00
